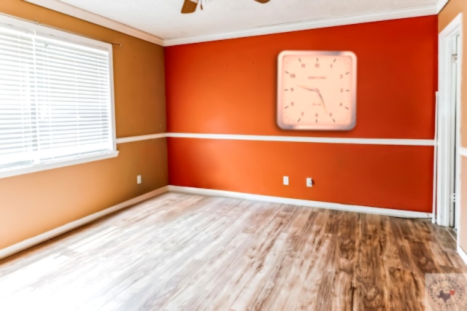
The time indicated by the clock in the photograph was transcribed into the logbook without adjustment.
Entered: 9:26
